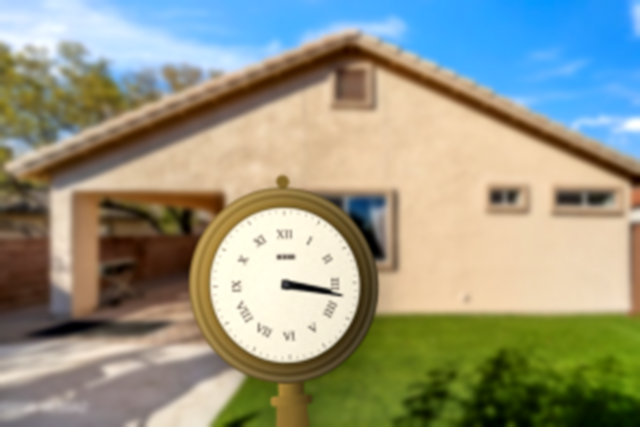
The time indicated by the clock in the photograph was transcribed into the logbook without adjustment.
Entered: 3:17
